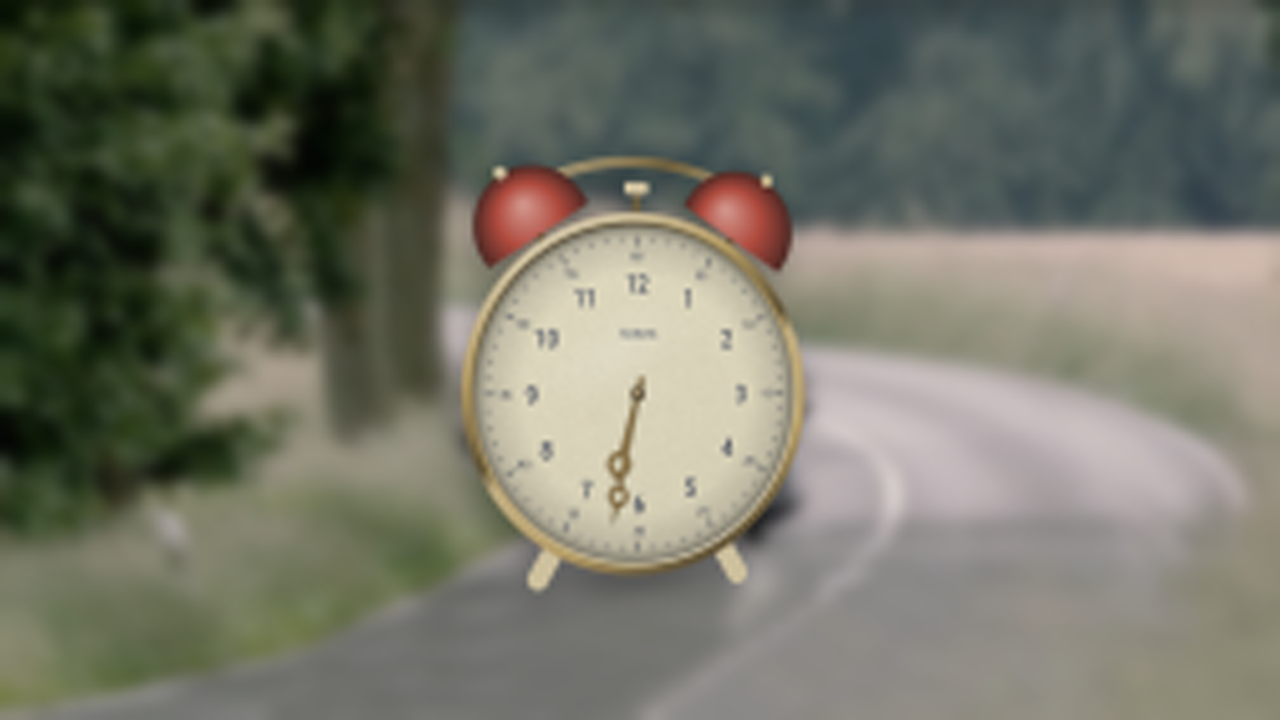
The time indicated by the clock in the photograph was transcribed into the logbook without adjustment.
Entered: 6:32
